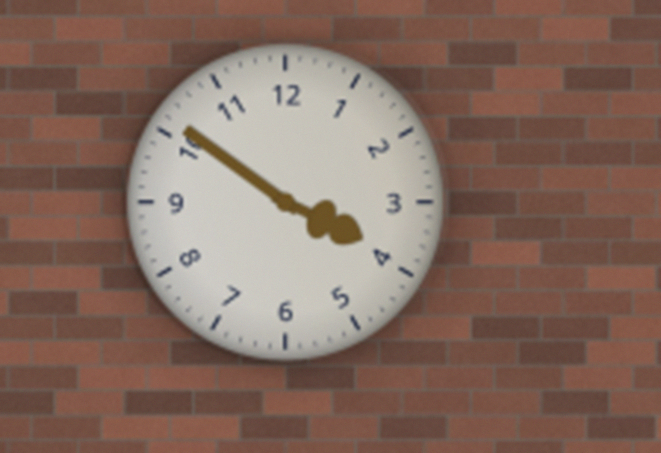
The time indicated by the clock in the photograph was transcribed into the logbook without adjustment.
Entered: 3:51
